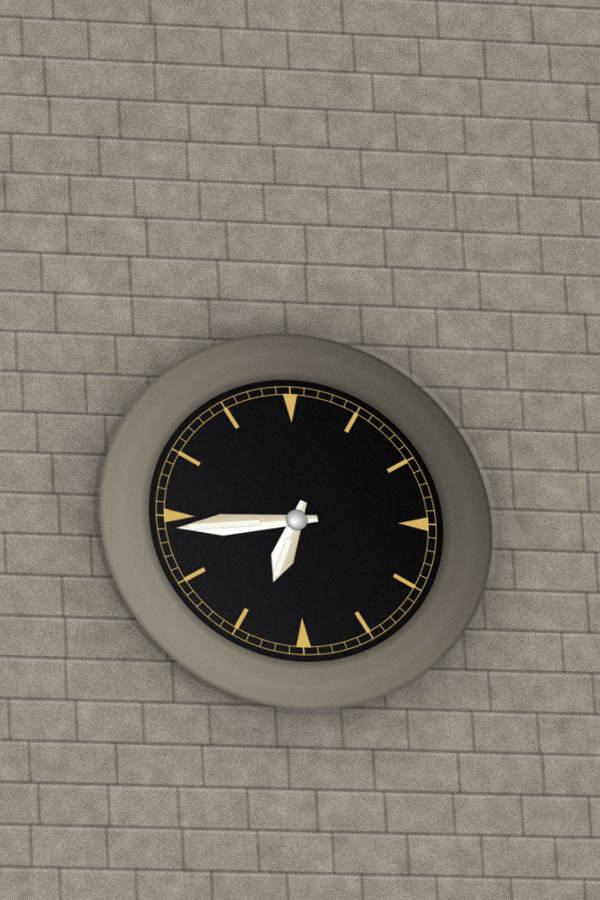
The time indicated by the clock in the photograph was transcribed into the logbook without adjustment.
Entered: 6:44
